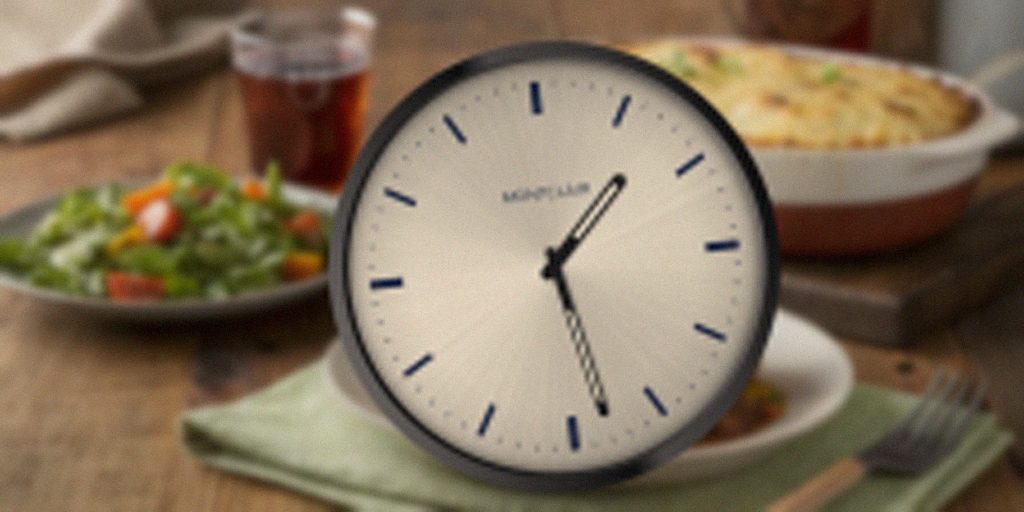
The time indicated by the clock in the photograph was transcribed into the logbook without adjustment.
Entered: 1:28
